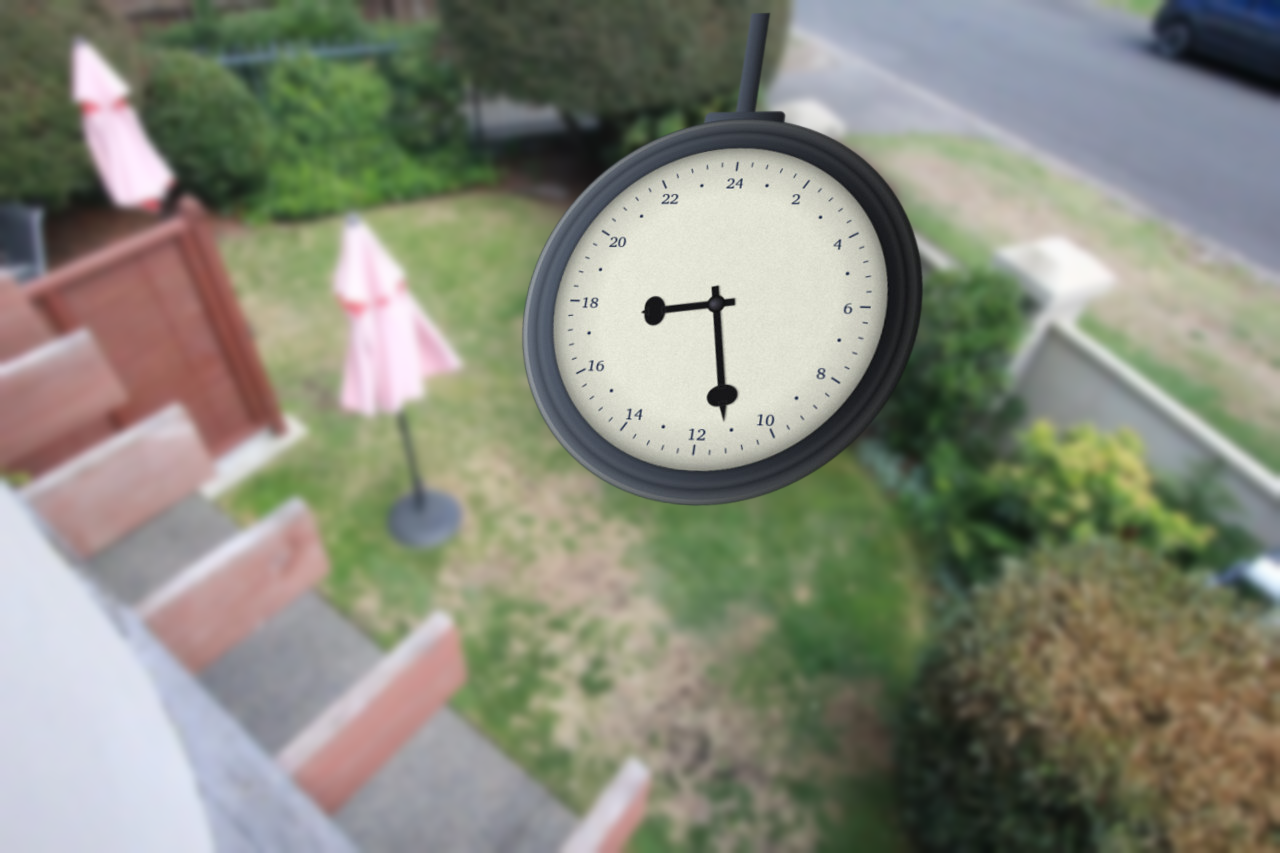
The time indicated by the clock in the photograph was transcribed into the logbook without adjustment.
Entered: 17:28
